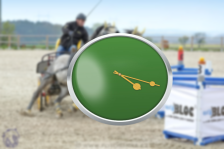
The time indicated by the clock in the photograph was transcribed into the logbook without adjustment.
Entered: 4:18
